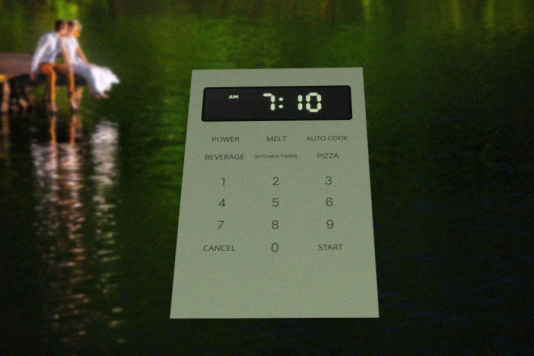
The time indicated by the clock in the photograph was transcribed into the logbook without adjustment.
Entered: 7:10
